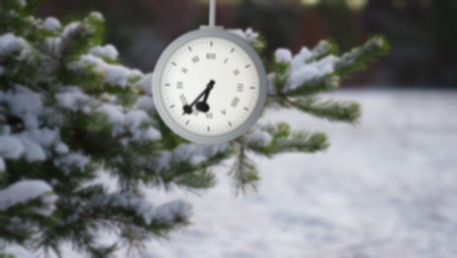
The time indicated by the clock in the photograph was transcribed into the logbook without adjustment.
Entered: 6:37
